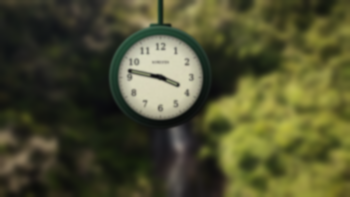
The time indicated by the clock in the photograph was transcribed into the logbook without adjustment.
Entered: 3:47
